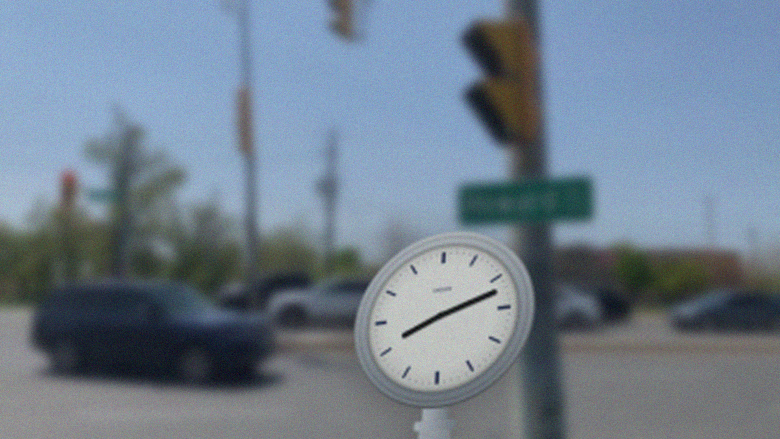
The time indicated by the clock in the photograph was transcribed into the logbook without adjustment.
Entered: 8:12
